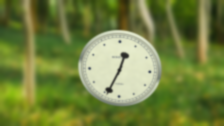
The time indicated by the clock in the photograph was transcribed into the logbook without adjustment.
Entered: 12:34
